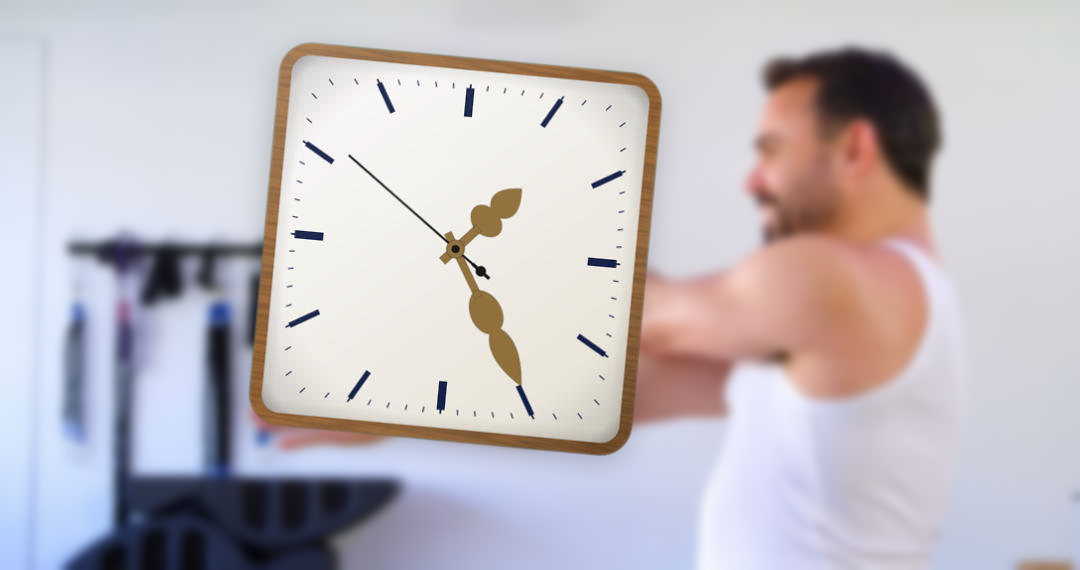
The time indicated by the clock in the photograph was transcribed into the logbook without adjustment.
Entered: 1:24:51
